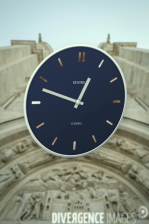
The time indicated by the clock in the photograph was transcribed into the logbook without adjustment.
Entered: 12:48
